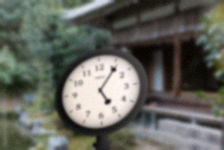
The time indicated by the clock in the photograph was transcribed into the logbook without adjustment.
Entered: 5:06
